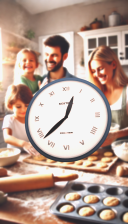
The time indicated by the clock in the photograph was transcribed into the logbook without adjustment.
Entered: 12:38
